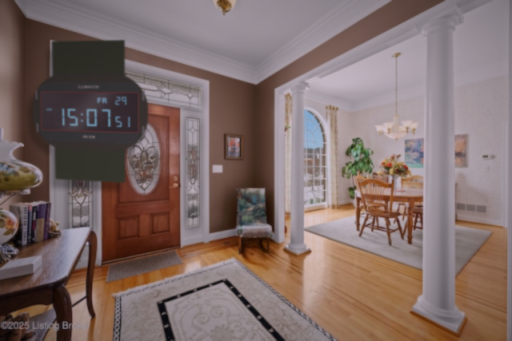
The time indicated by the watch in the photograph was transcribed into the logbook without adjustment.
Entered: 15:07:51
